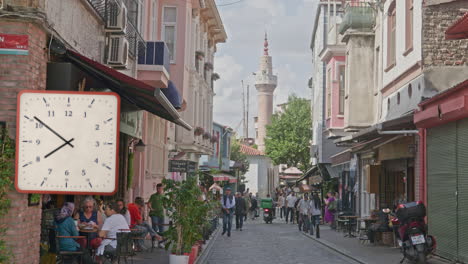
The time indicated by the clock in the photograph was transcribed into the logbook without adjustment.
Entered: 7:51
